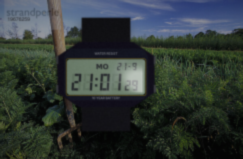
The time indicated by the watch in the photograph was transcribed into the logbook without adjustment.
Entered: 21:01:29
